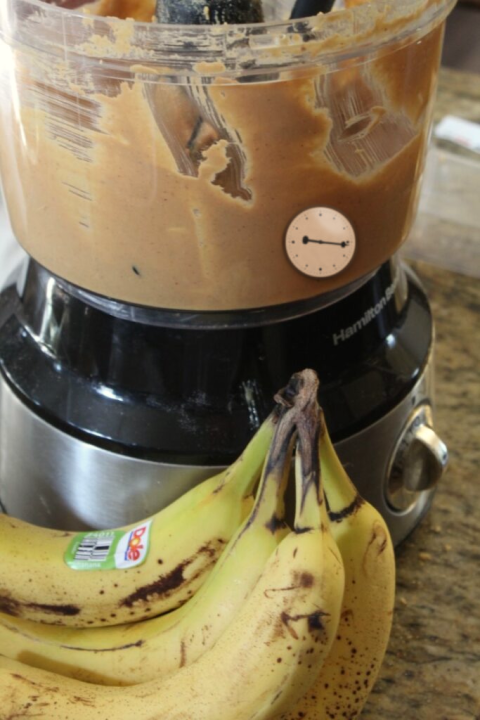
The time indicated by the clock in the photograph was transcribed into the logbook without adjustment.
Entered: 9:16
